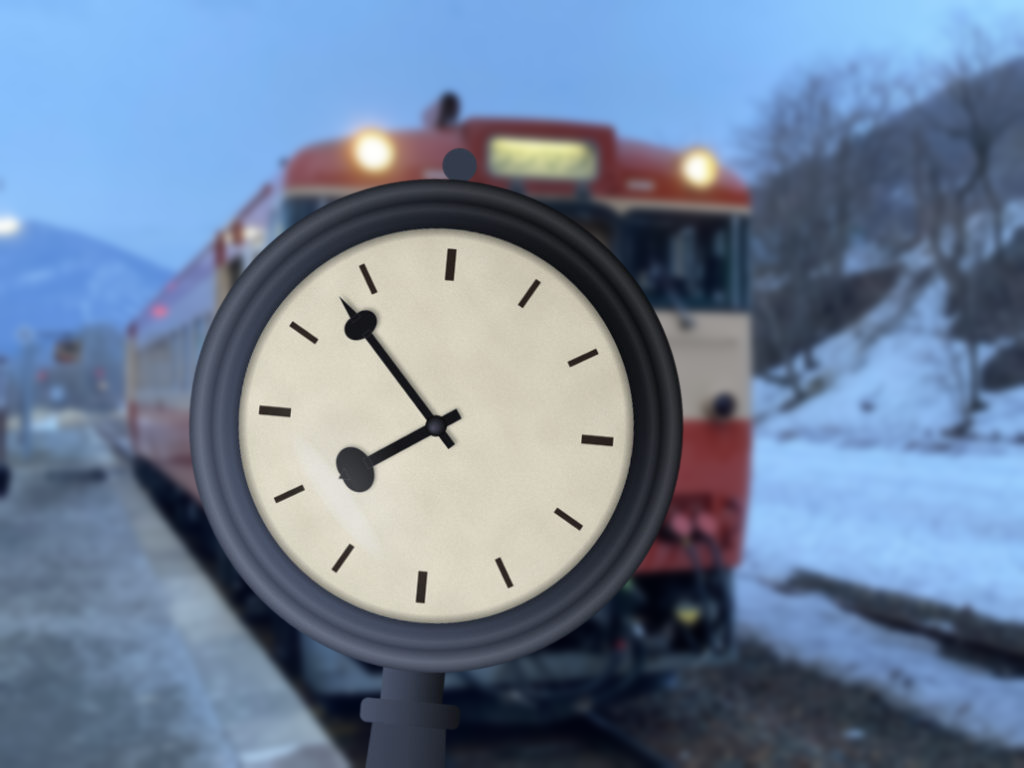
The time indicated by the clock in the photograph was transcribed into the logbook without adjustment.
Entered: 7:53
